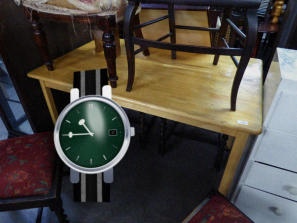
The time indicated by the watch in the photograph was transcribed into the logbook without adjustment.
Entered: 10:45
